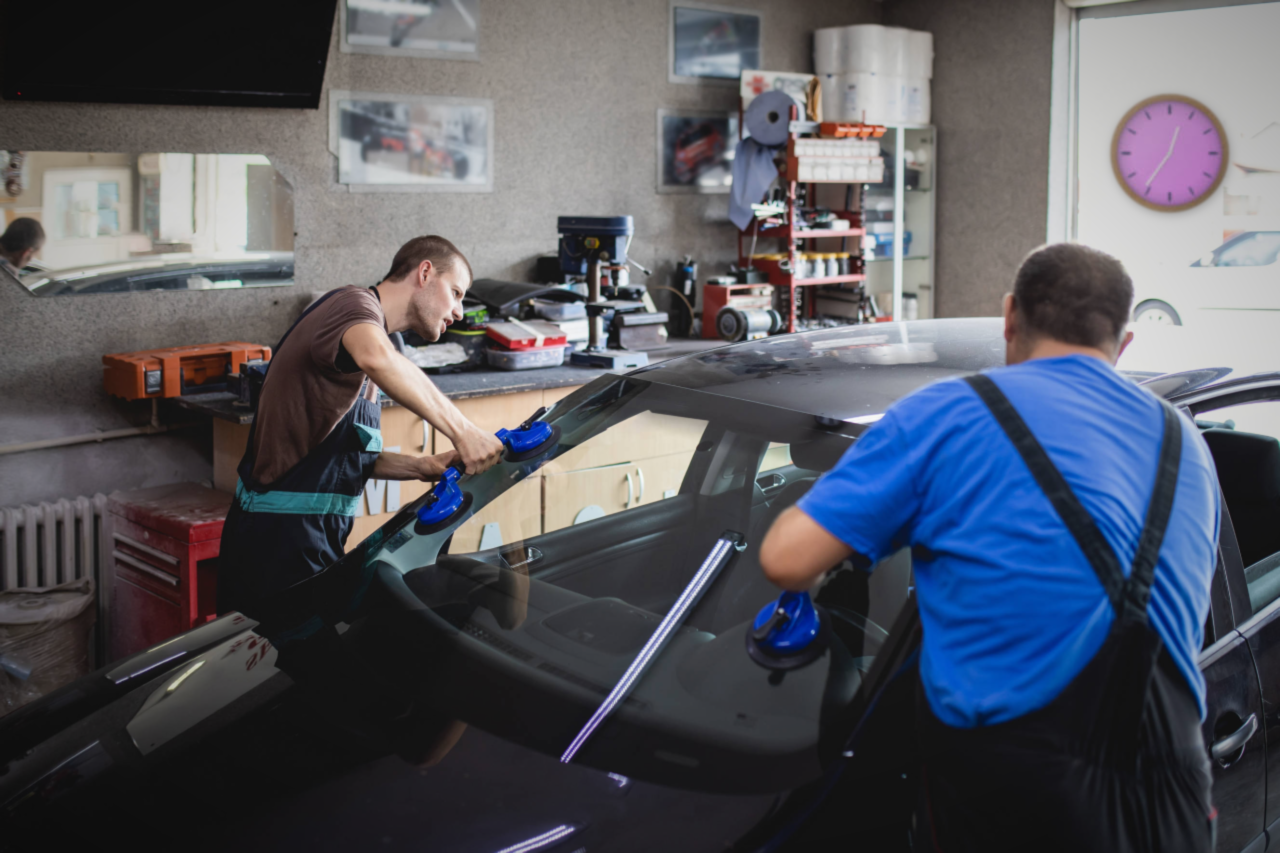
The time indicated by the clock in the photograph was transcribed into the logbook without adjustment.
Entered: 12:36
